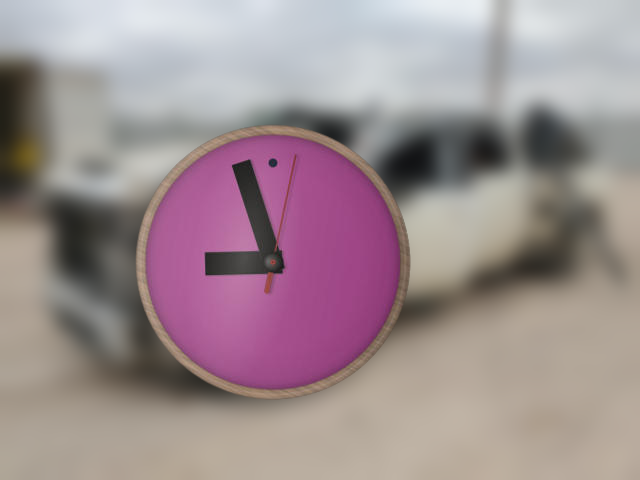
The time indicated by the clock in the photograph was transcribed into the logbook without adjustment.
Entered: 8:57:02
